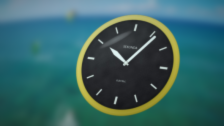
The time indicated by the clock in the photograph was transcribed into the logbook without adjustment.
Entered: 10:06
